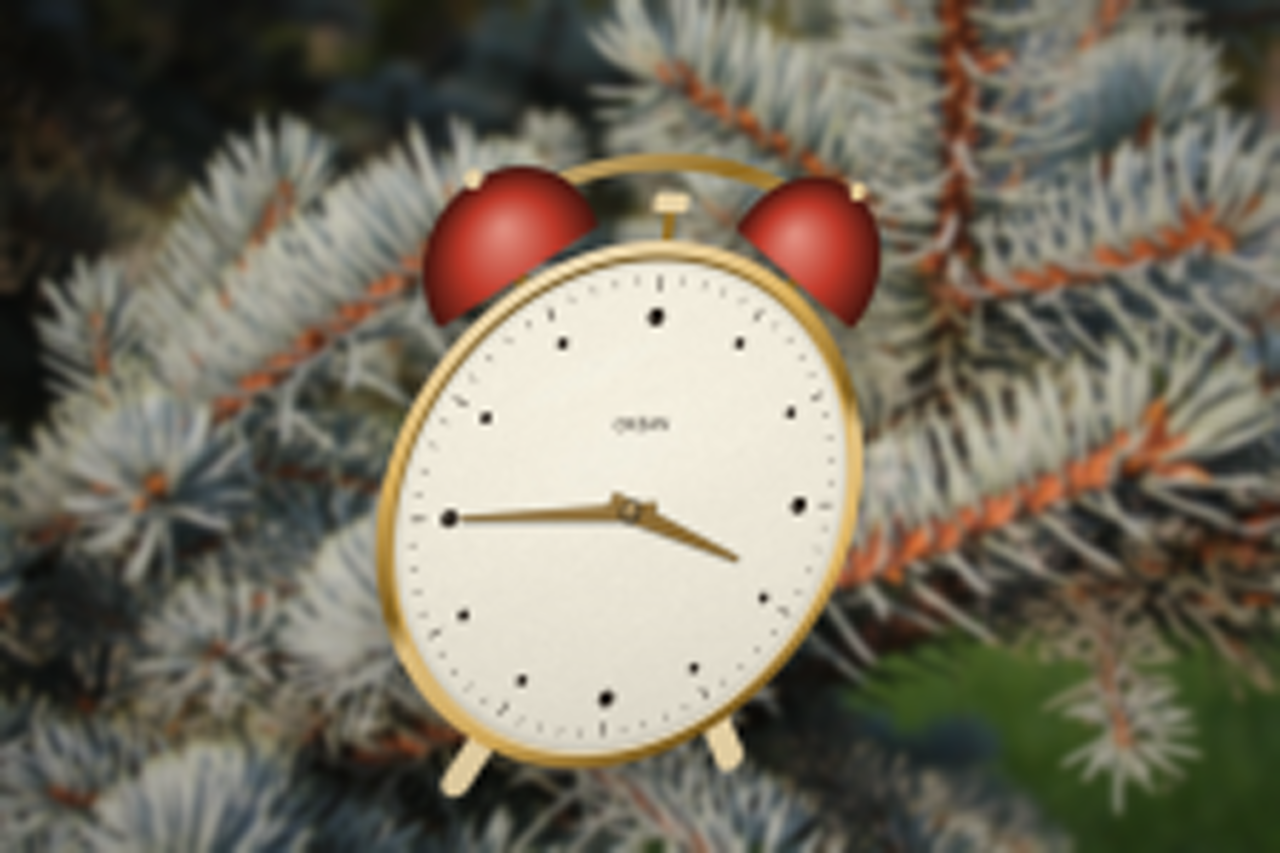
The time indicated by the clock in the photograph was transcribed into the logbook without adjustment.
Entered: 3:45
